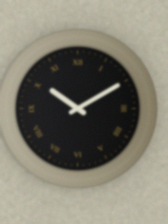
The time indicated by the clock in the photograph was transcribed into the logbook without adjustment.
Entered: 10:10
